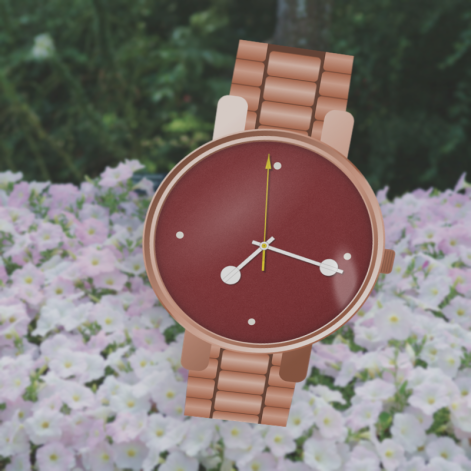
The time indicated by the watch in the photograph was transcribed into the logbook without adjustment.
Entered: 7:16:59
